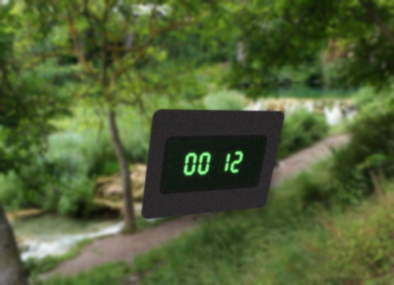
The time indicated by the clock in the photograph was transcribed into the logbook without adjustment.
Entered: 0:12
